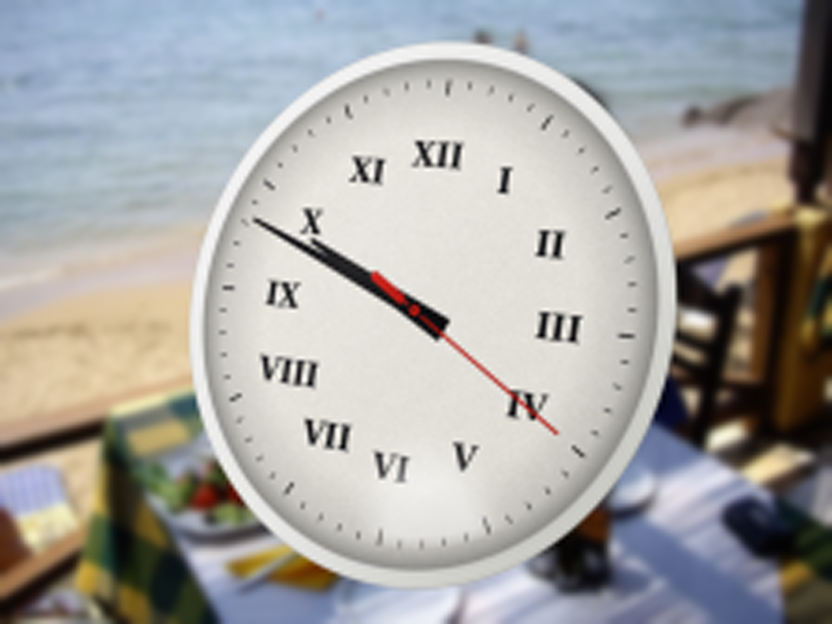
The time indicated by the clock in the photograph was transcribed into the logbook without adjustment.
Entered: 9:48:20
